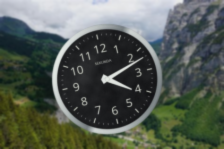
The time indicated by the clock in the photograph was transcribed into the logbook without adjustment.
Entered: 4:12
